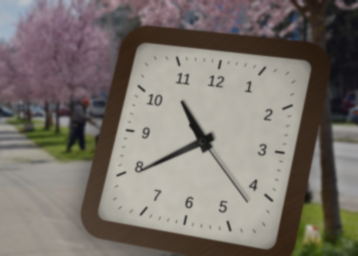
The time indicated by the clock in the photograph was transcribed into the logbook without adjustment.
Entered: 10:39:22
